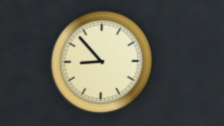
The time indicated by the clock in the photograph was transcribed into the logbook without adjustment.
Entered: 8:53
